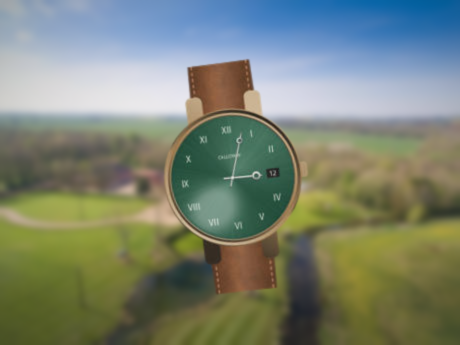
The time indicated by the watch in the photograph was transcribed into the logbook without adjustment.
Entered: 3:03
